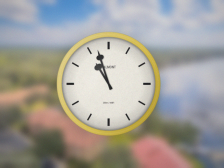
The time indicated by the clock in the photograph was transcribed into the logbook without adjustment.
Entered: 10:57
